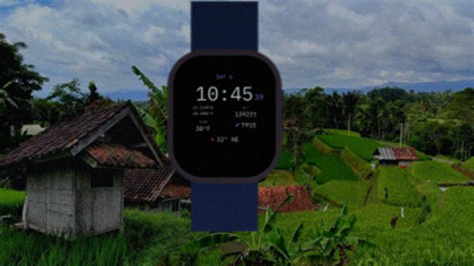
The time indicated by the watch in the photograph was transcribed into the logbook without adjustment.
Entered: 10:45
